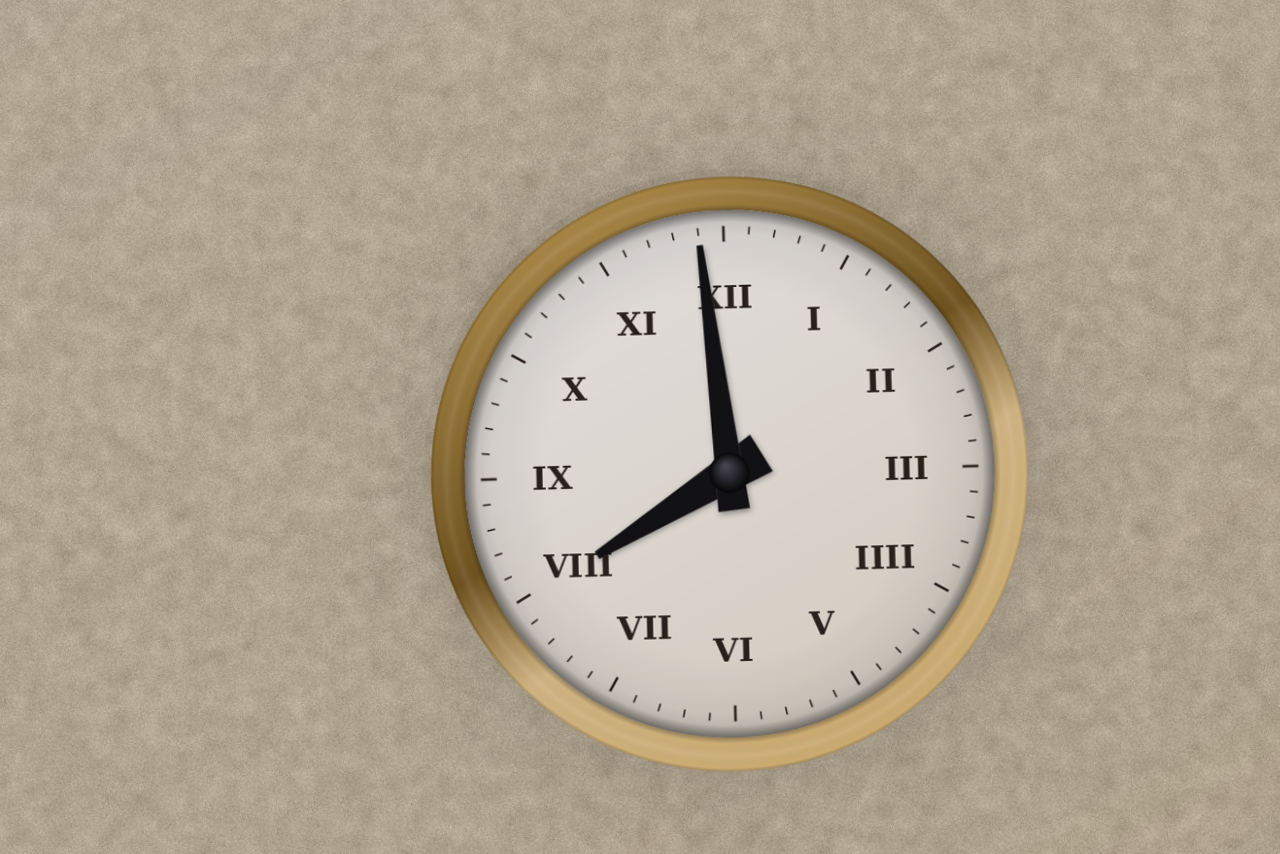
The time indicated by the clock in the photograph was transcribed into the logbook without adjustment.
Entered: 7:59
